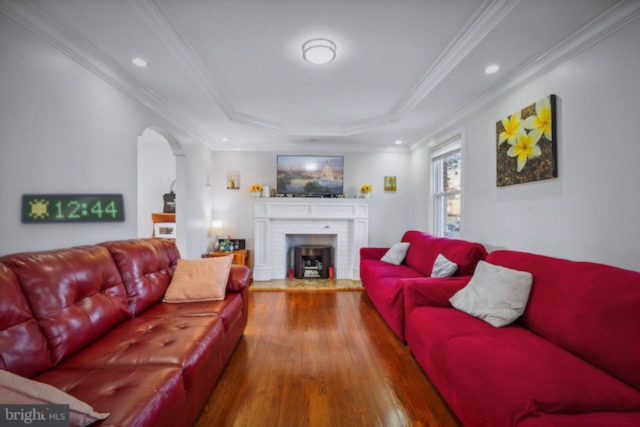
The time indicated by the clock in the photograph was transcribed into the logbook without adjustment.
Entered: 12:44
